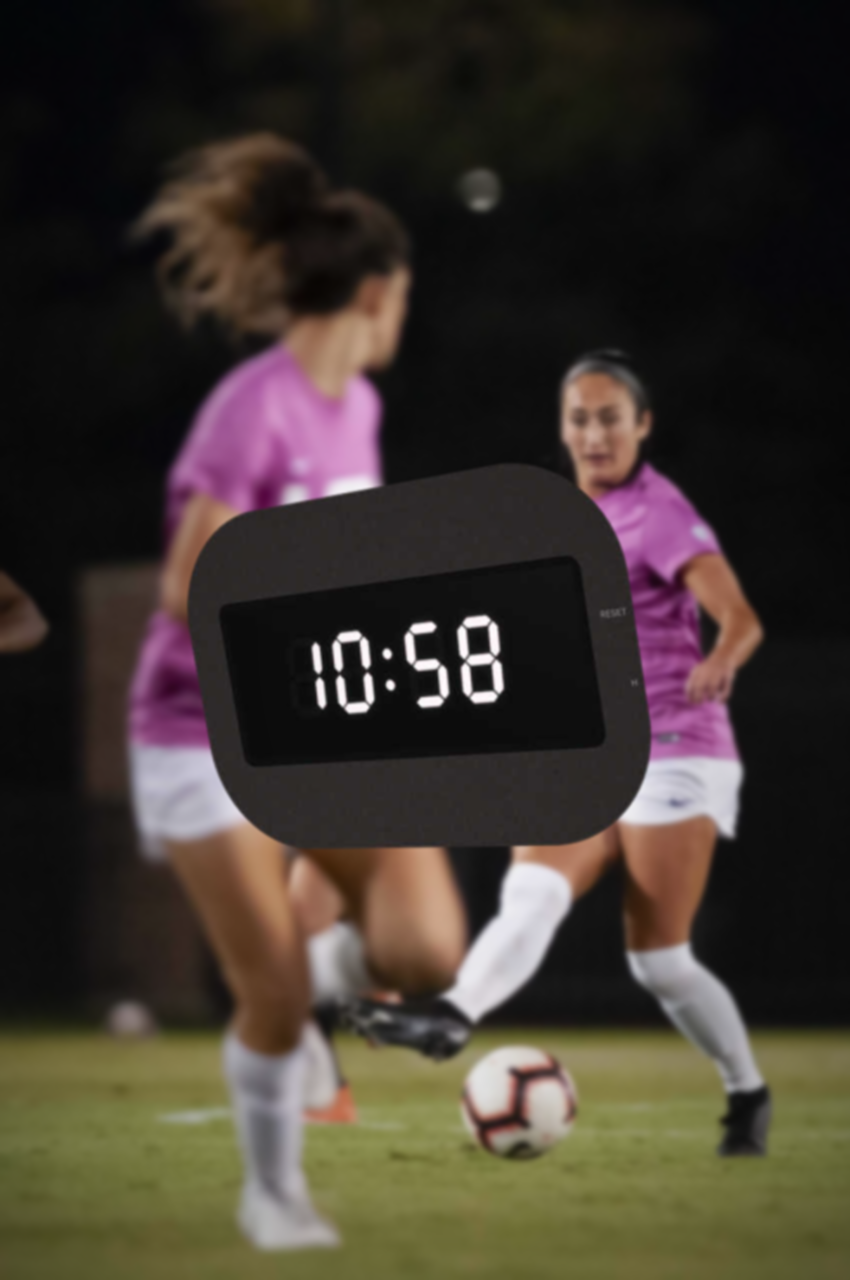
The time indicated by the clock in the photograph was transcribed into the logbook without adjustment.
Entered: 10:58
